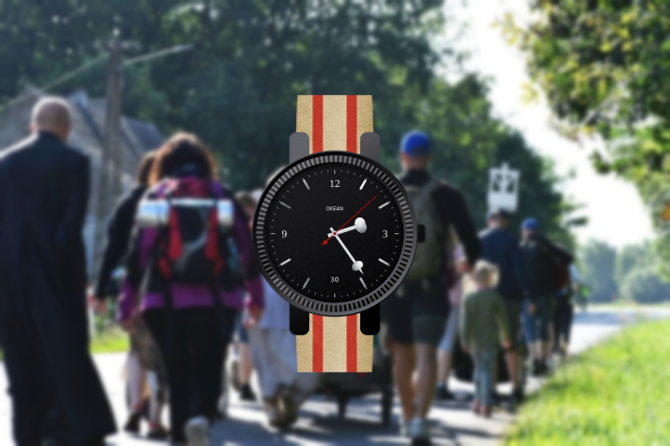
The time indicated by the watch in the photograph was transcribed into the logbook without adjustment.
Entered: 2:24:08
